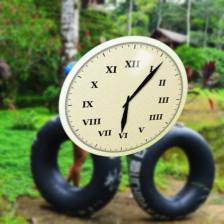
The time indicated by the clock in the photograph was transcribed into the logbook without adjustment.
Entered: 6:06
